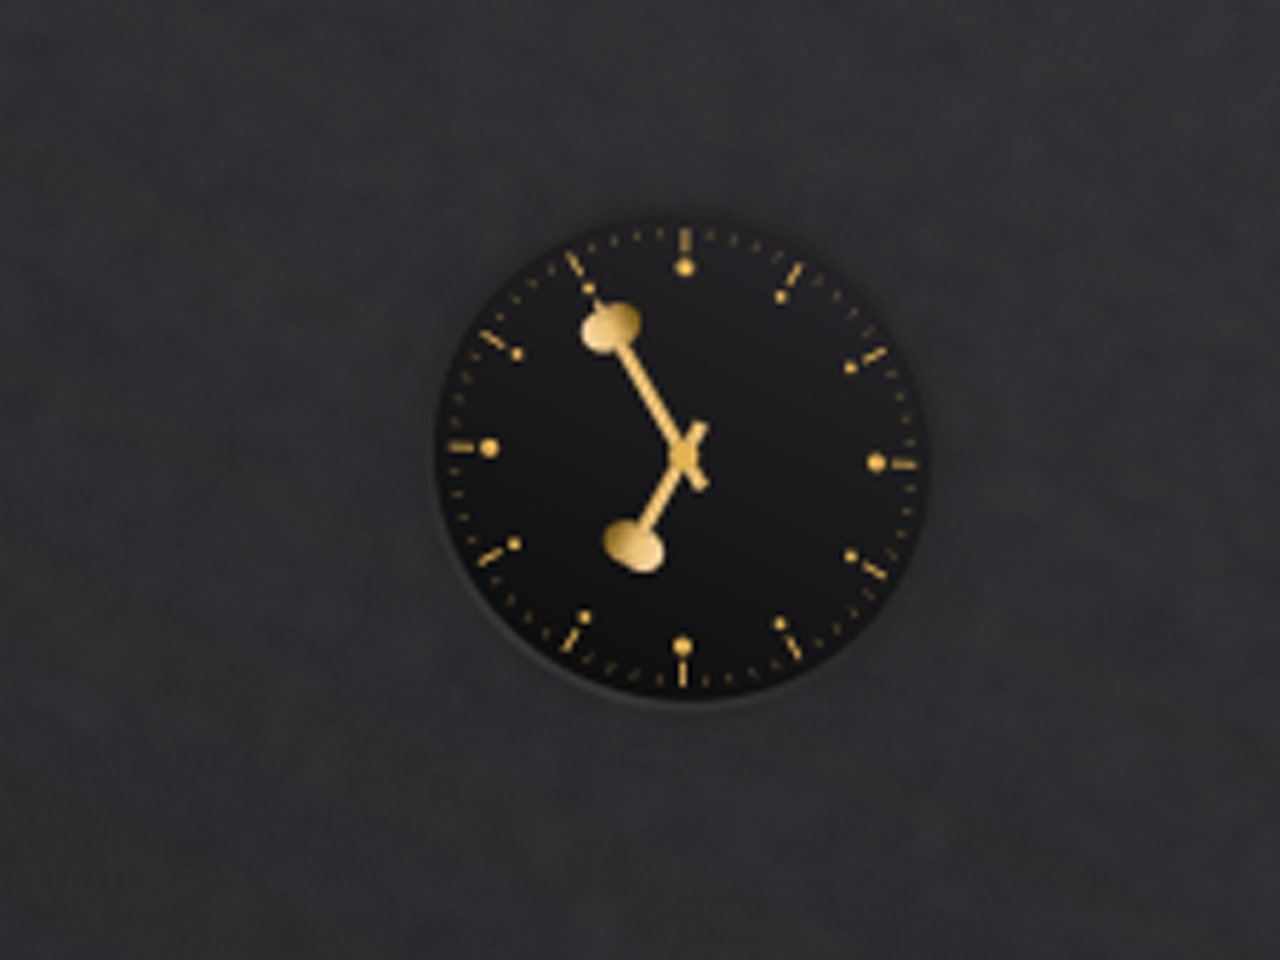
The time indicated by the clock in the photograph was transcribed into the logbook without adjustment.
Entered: 6:55
